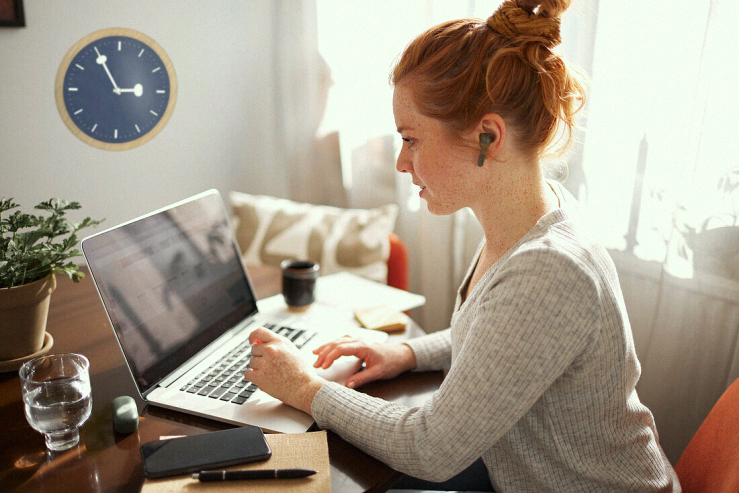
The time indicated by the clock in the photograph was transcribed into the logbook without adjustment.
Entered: 2:55
